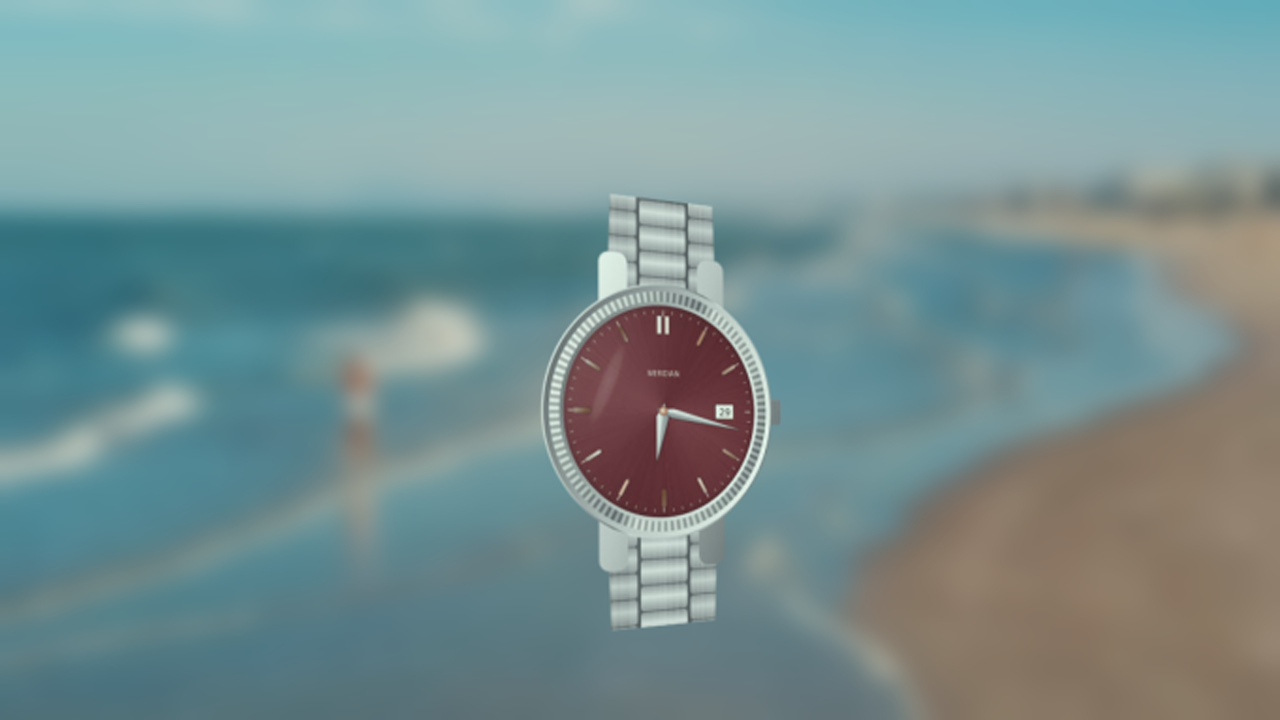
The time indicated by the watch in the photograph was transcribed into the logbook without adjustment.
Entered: 6:17
